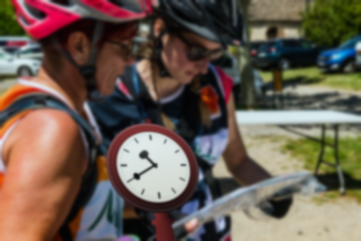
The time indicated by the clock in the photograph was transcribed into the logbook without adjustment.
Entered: 10:40
